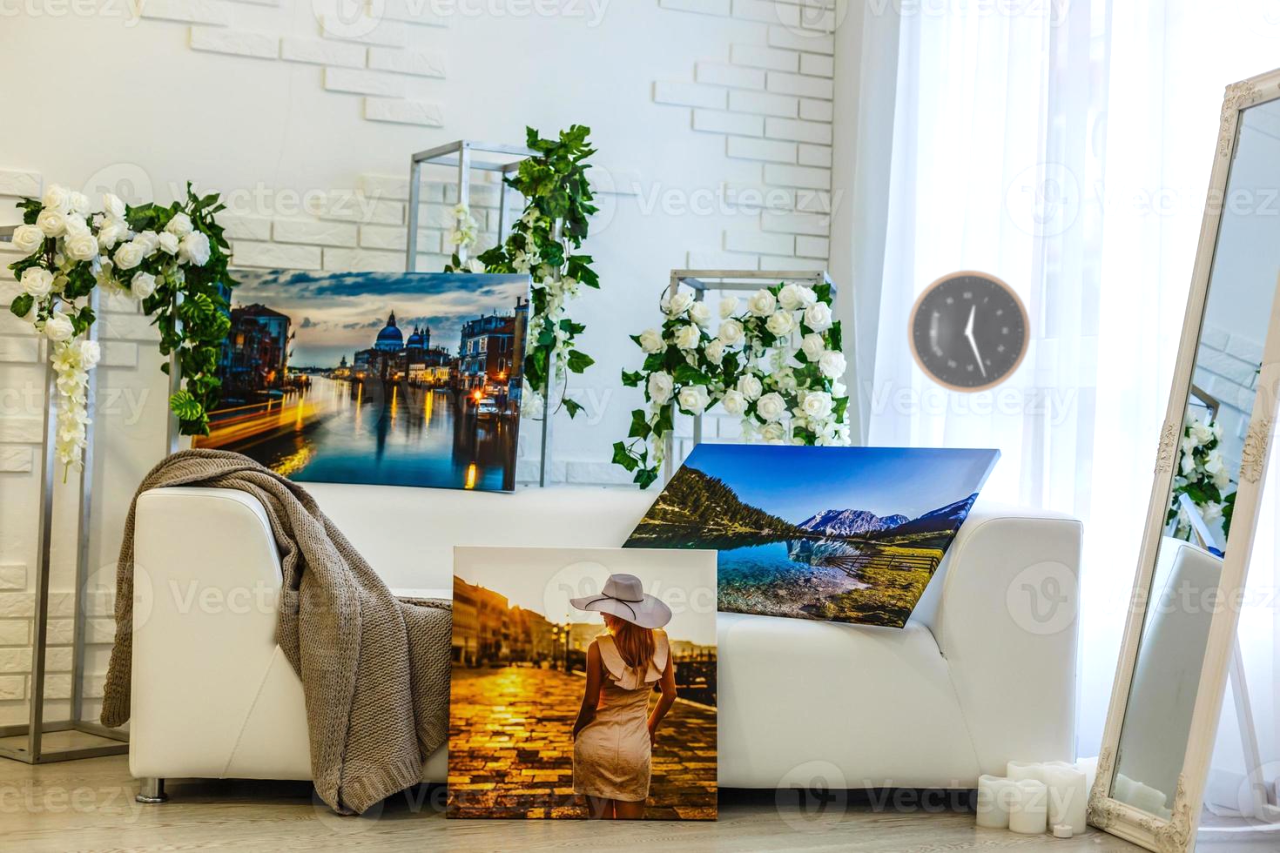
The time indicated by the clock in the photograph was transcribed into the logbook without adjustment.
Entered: 12:27
